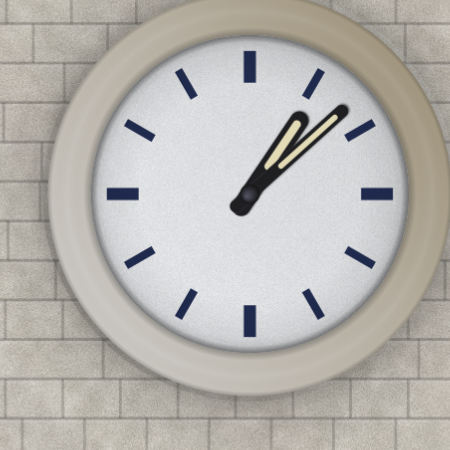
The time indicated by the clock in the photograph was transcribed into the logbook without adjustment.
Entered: 1:08
